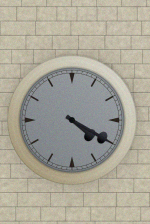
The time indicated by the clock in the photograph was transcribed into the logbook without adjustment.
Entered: 4:20
